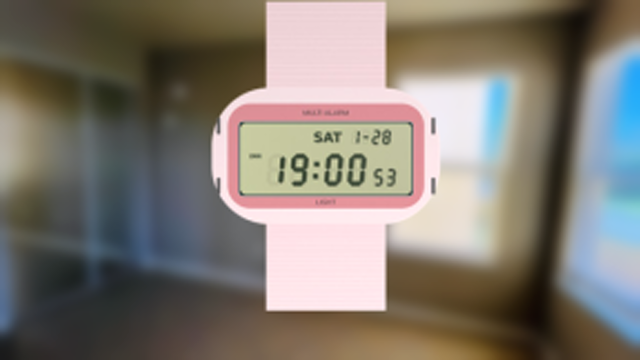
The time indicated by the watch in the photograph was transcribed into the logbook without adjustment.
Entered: 19:00:53
